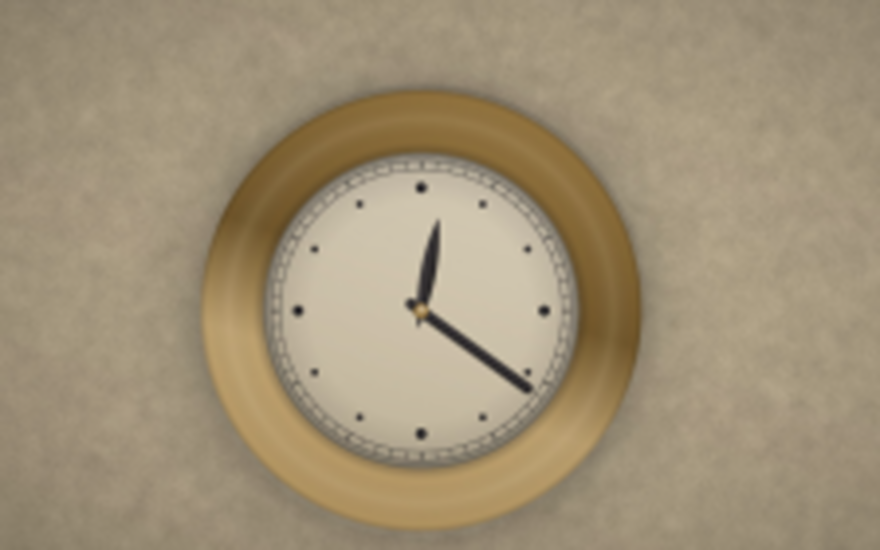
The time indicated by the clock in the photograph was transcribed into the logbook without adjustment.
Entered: 12:21
